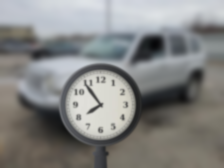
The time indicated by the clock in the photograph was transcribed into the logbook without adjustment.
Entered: 7:54
